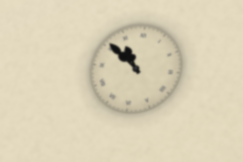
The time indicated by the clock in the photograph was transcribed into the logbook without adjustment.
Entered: 10:51
